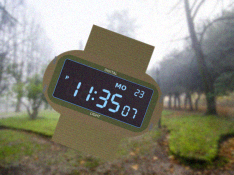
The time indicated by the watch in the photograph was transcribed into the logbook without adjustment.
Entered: 11:35:07
